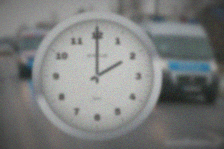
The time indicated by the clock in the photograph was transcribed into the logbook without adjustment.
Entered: 2:00
